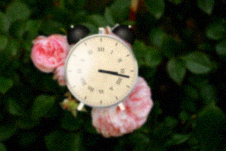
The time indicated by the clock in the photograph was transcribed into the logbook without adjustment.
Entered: 3:17
